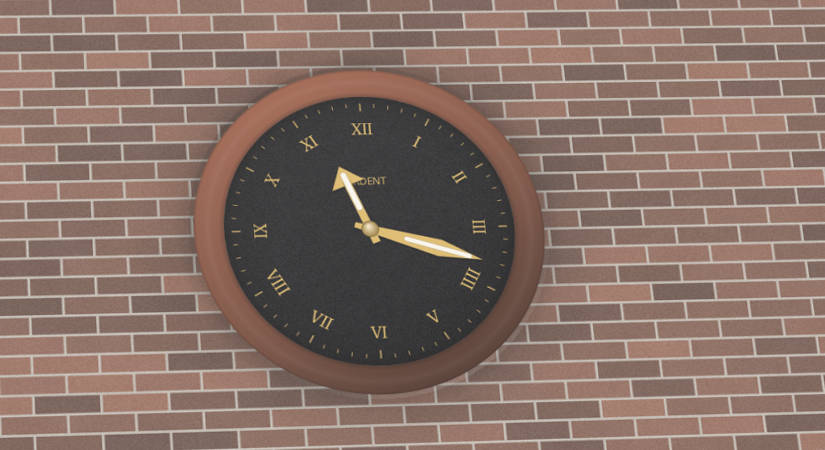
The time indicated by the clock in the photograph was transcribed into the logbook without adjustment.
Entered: 11:18
